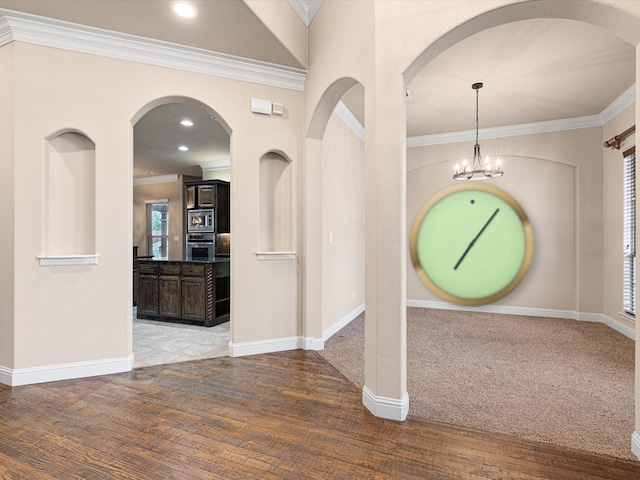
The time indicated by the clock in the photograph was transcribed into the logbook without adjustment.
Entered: 7:06
